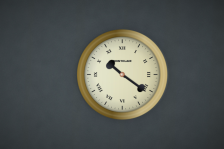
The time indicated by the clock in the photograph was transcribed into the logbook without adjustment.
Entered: 10:21
